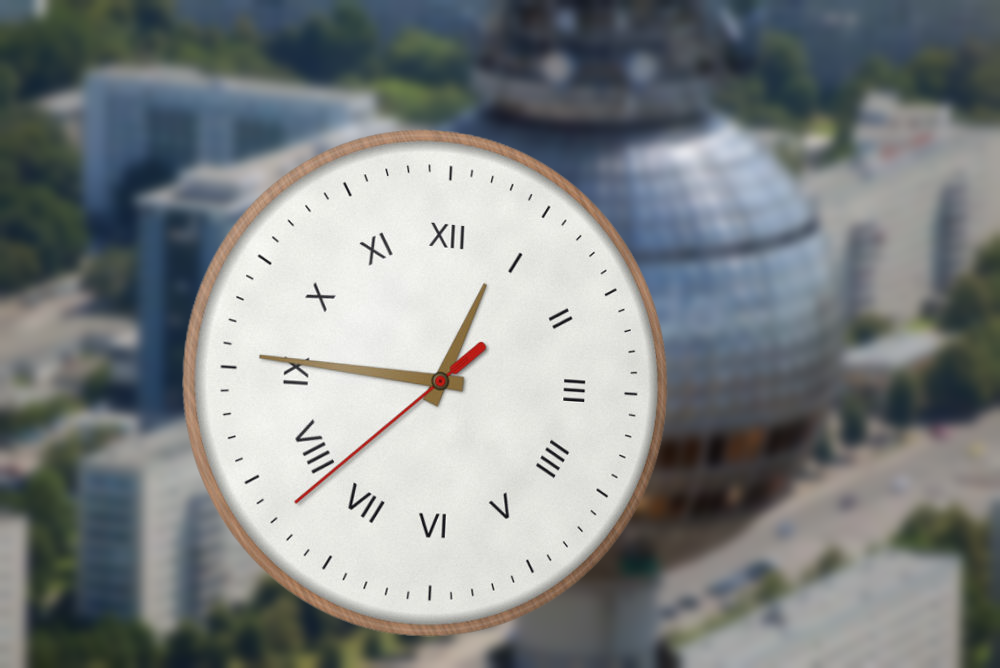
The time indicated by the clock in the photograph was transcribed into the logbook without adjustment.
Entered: 12:45:38
